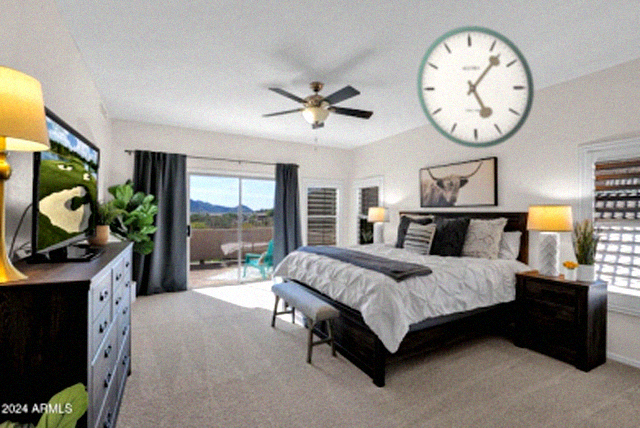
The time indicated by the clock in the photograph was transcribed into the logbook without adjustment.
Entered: 5:07
